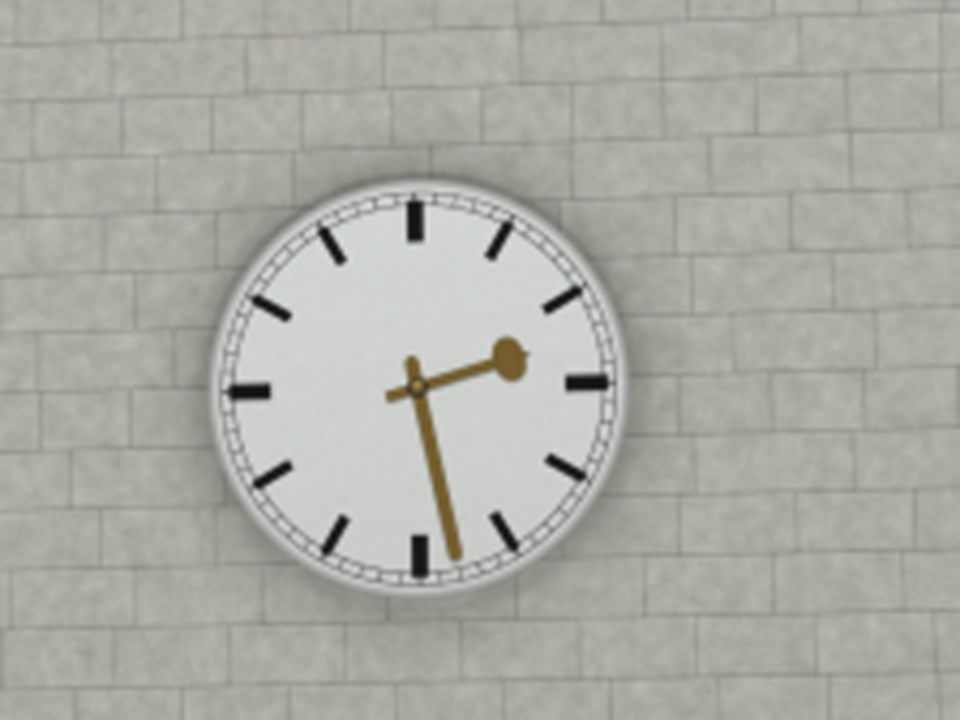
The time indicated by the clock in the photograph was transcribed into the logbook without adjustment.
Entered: 2:28
